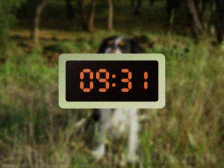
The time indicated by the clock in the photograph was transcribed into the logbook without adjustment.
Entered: 9:31
